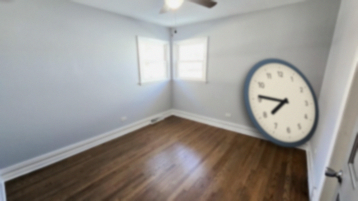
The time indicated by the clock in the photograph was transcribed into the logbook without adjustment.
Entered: 7:46
